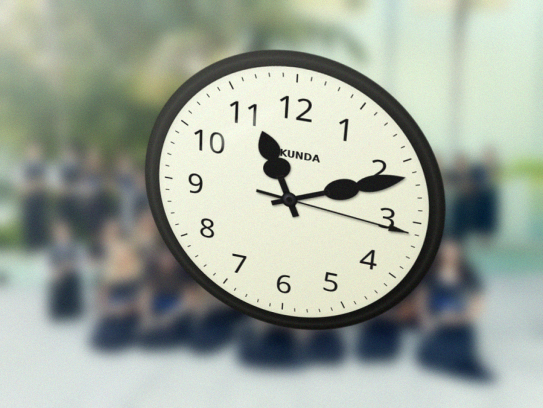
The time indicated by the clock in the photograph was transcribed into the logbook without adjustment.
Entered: 11:11:16
